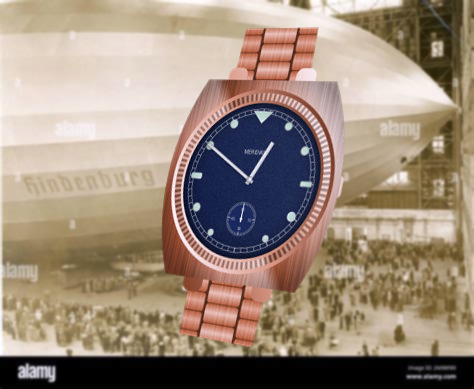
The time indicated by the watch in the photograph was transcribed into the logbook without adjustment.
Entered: 12:50
